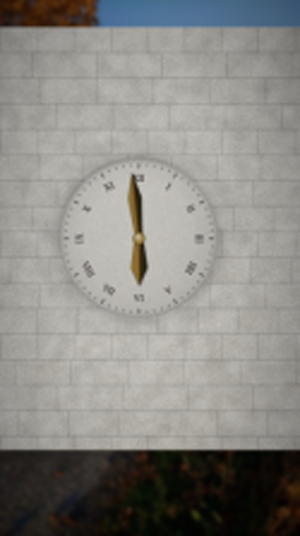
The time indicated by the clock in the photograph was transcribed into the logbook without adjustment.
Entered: 5:59
